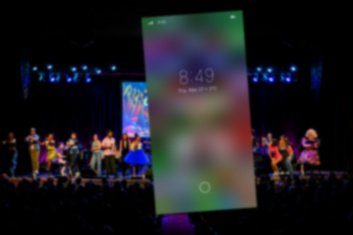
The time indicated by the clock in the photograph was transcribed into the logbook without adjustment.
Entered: 8:49
